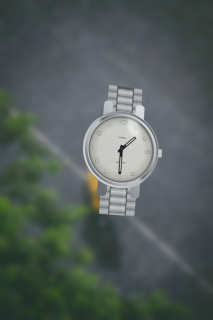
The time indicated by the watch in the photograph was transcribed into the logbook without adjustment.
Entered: 1:30
